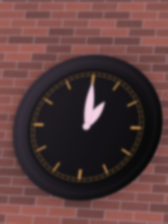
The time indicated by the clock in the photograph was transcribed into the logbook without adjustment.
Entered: 1:00
